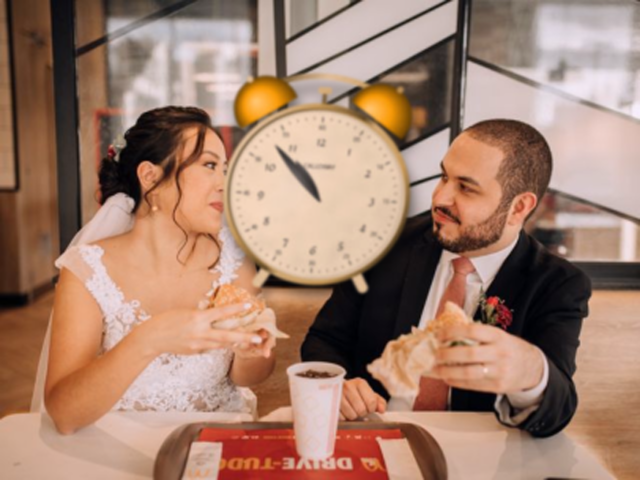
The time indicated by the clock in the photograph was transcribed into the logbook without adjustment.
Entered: 10:53
